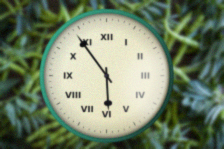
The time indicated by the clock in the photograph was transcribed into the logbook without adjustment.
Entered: 5:54
